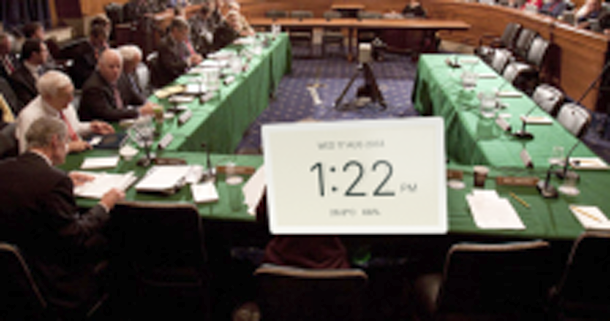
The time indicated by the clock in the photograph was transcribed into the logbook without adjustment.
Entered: 1:22
